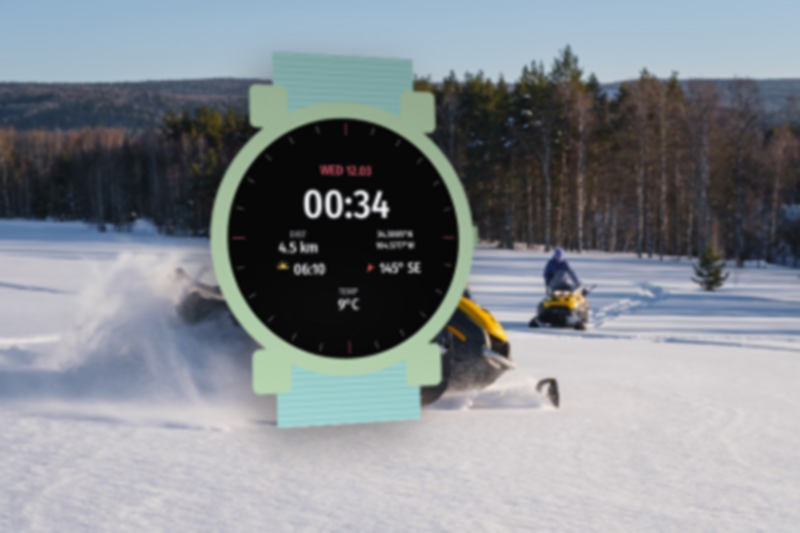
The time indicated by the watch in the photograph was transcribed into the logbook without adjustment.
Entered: 0:34
